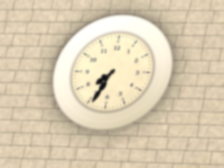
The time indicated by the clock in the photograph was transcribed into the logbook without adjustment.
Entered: 7:34
